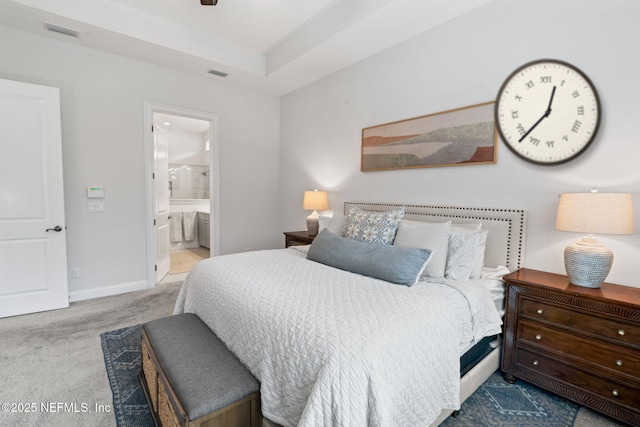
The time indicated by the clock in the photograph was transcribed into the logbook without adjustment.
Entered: 12:38
